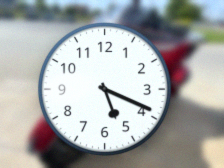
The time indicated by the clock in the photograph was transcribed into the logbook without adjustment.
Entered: 5:19
